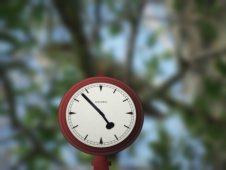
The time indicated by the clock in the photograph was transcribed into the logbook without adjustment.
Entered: 4:53
